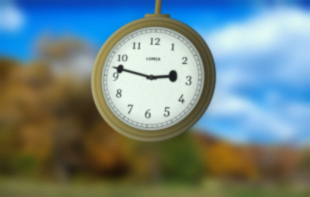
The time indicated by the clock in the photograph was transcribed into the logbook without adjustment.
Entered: 2:47
